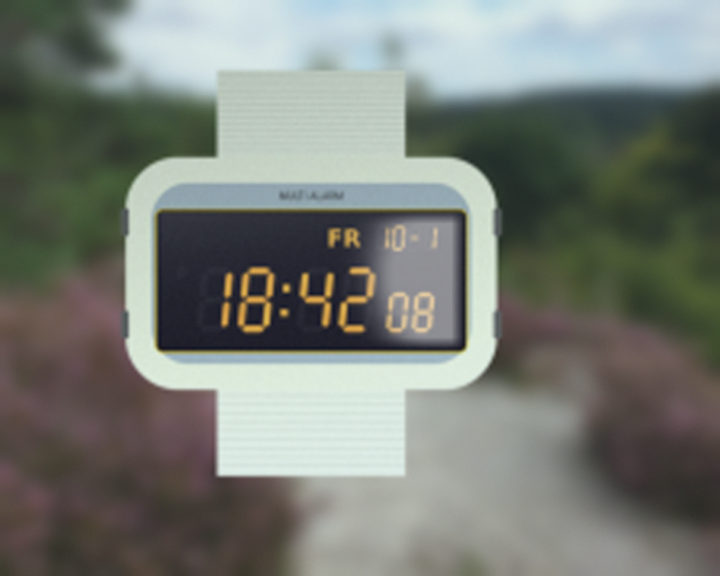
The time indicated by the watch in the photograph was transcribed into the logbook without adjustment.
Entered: 18:42:08
